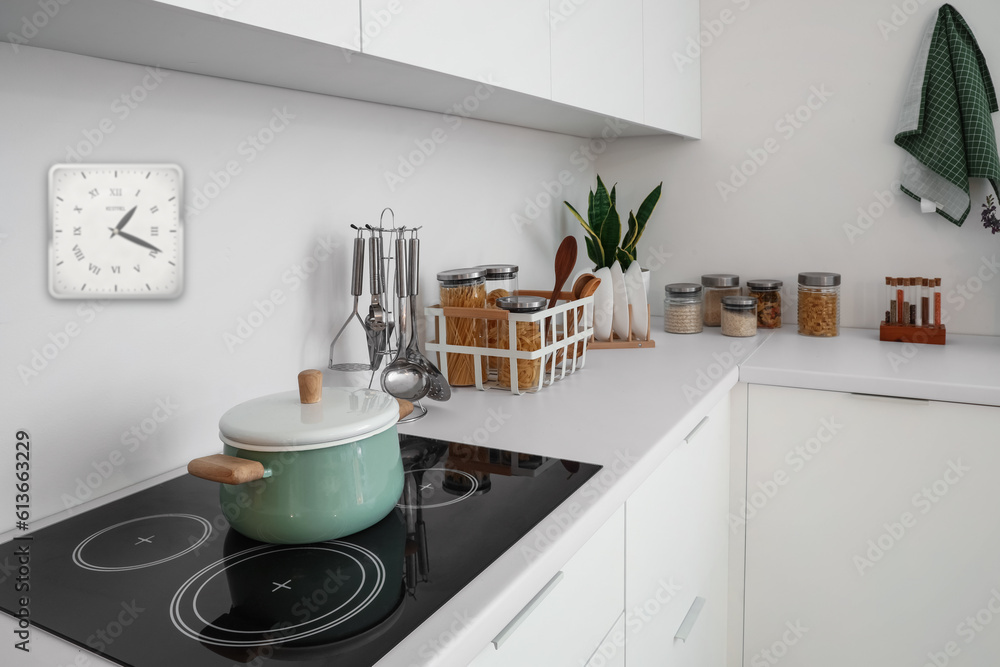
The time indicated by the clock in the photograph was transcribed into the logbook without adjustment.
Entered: 1:19
